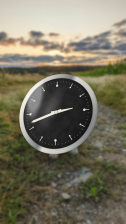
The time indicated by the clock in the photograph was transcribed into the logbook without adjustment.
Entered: 2:42
